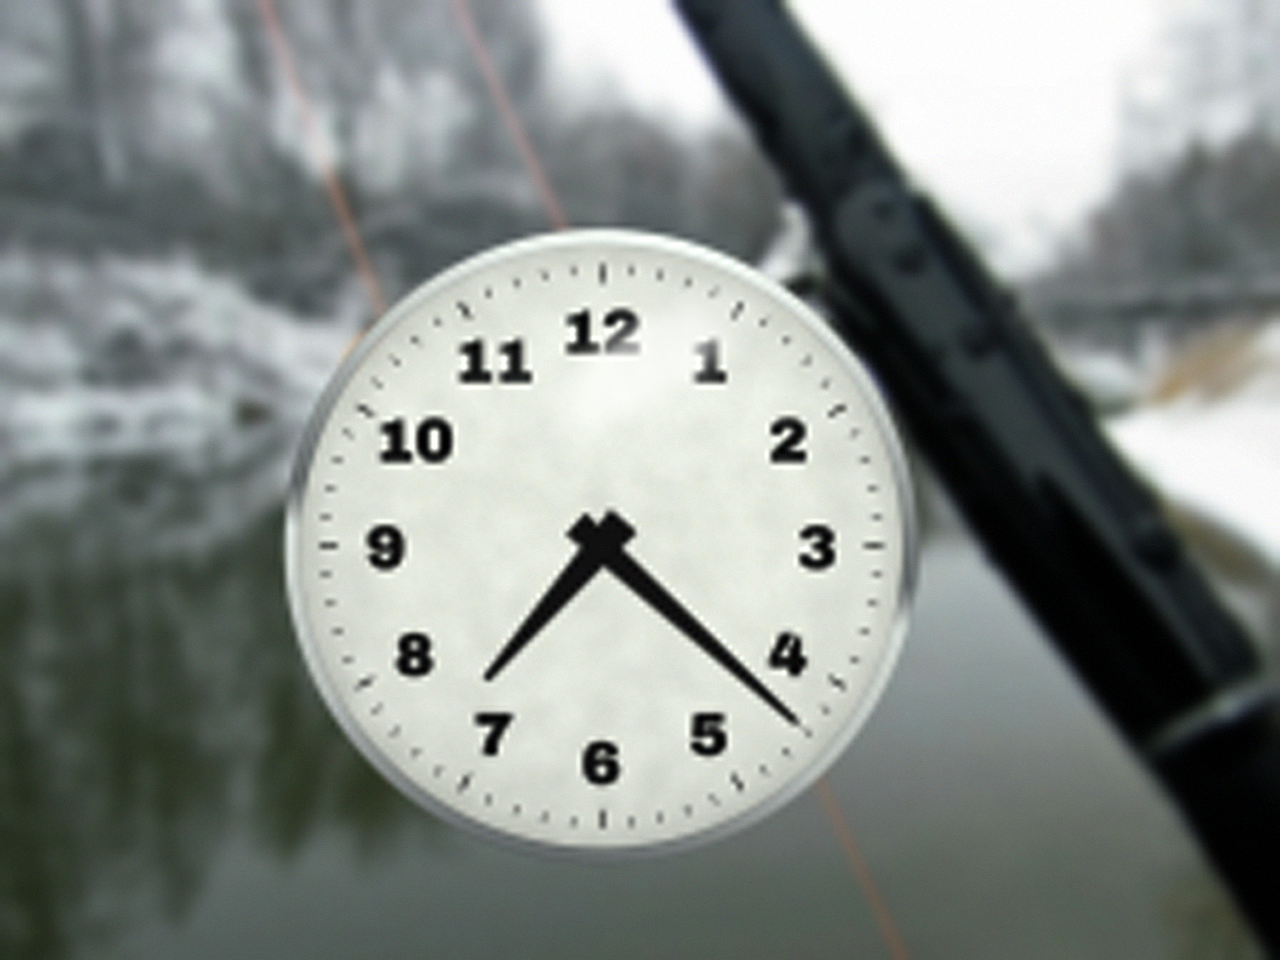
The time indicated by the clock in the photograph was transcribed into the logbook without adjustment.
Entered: 7:22
